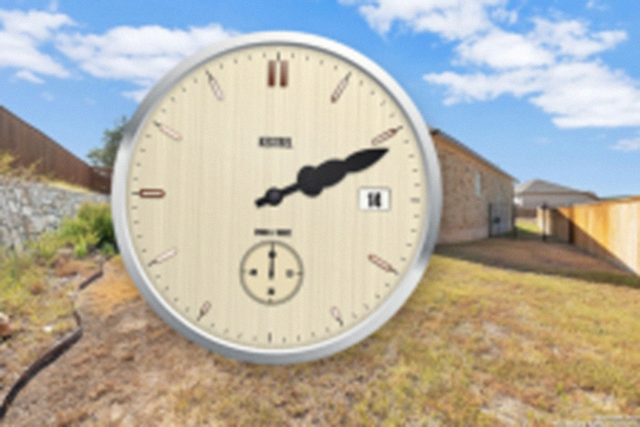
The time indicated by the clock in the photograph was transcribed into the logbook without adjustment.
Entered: 2:11
